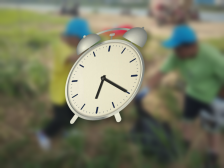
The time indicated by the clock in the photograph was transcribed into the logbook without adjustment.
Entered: 6:20
